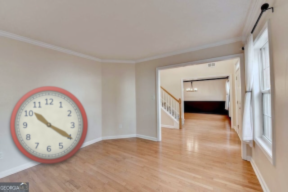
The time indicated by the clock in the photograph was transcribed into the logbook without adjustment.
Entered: 10:20
